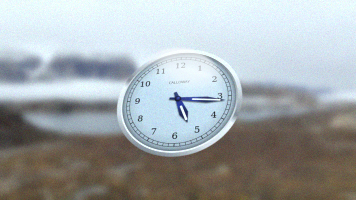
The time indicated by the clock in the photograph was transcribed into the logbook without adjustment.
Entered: 5:16
